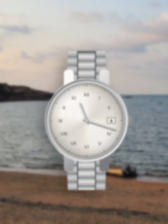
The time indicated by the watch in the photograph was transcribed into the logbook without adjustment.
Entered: 11:18
